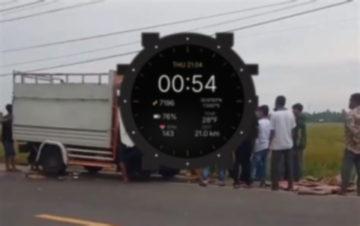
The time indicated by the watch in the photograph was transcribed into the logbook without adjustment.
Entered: 0:54
